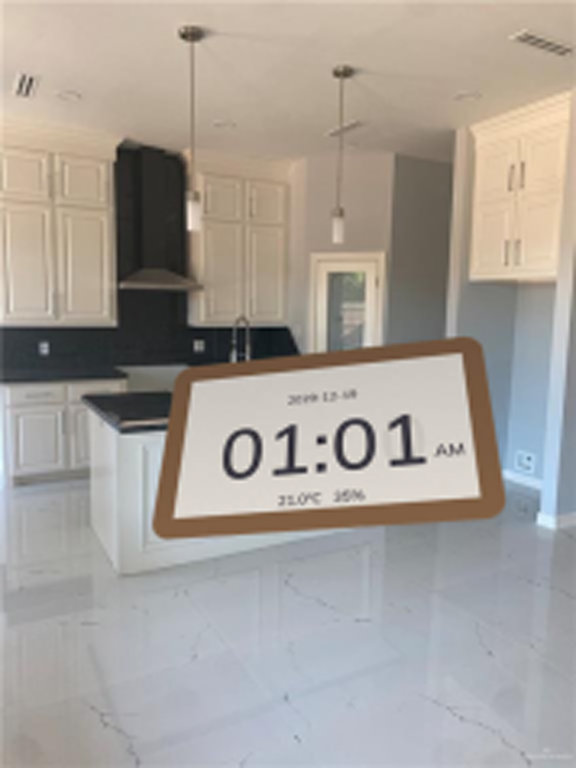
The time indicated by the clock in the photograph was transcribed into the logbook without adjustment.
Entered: 1:01
